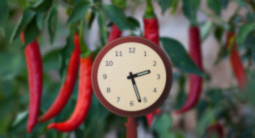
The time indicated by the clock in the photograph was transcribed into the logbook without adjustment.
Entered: 2:27
